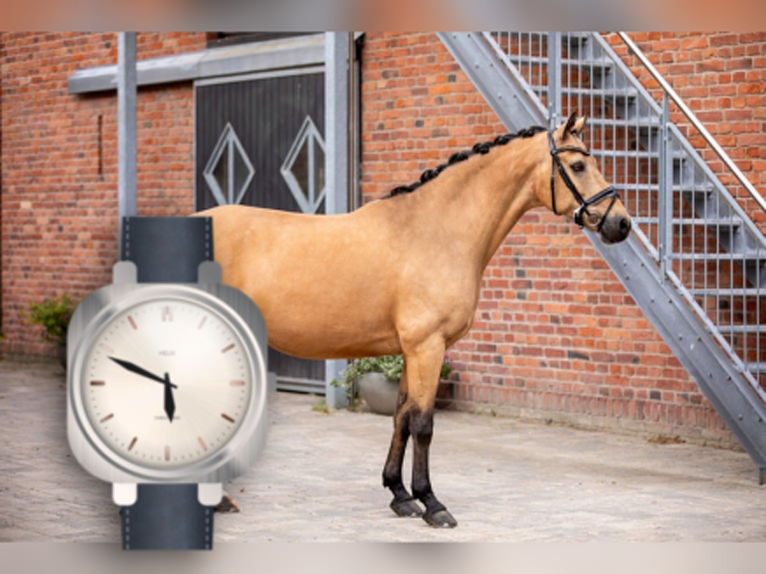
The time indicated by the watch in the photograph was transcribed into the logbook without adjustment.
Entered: 5:49
